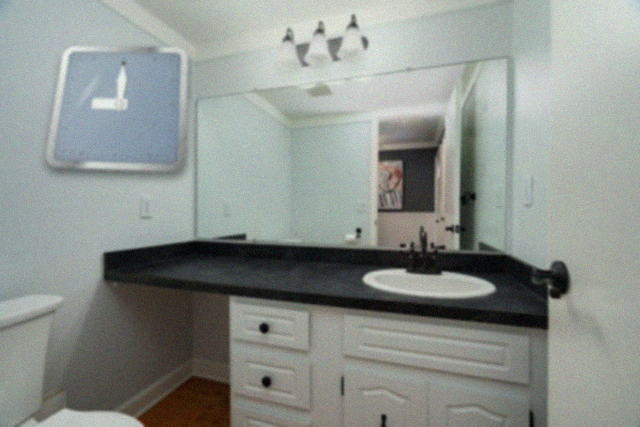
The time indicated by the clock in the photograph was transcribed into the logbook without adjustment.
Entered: 9:00
